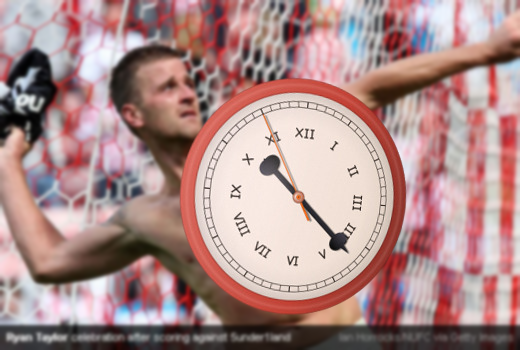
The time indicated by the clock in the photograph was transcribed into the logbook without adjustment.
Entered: 10:21:55
